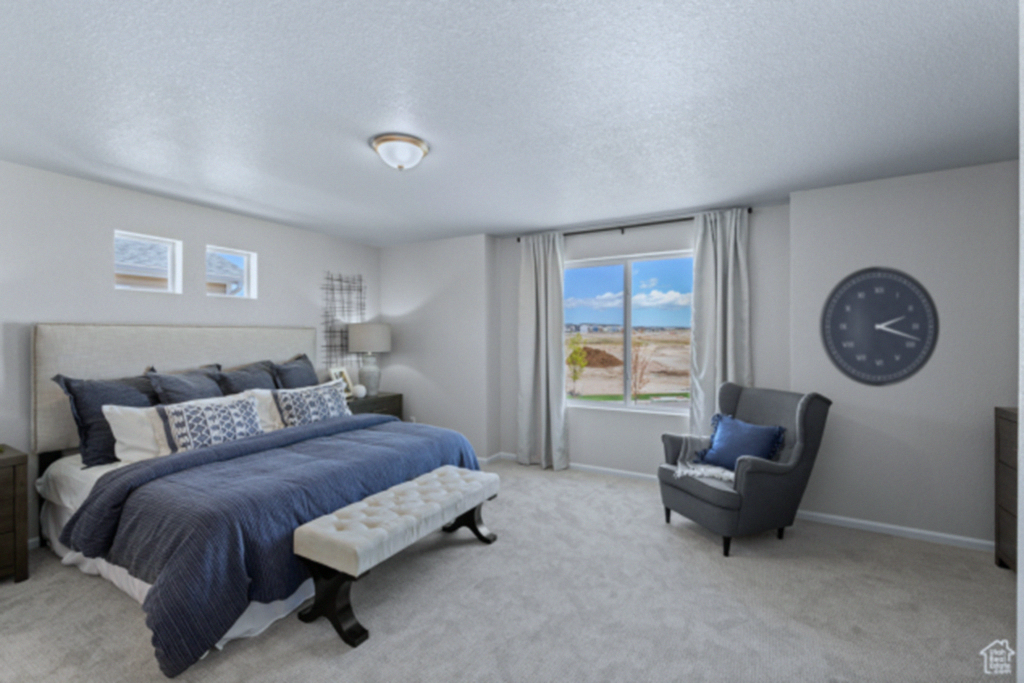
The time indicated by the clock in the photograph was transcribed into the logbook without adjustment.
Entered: 2:18
